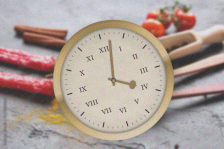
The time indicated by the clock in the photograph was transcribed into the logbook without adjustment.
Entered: 4:02
